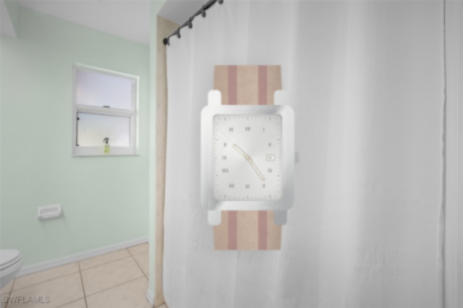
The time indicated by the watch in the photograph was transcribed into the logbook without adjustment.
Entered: 10:24
